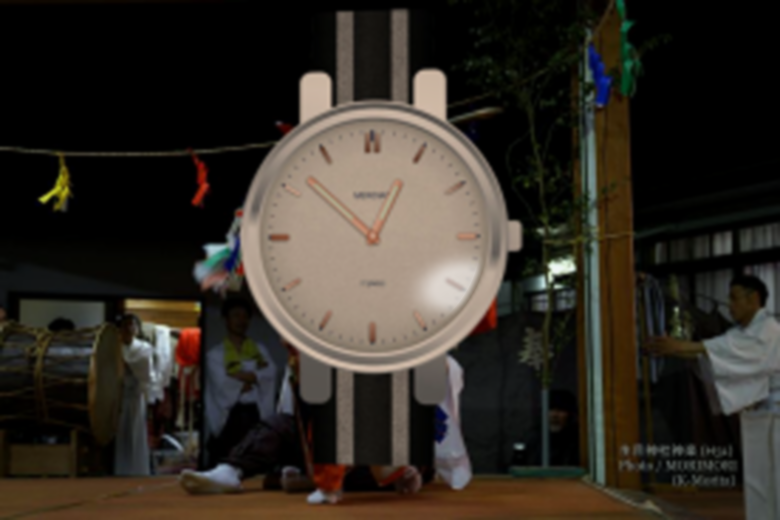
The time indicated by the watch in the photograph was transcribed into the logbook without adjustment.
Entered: 12:52
